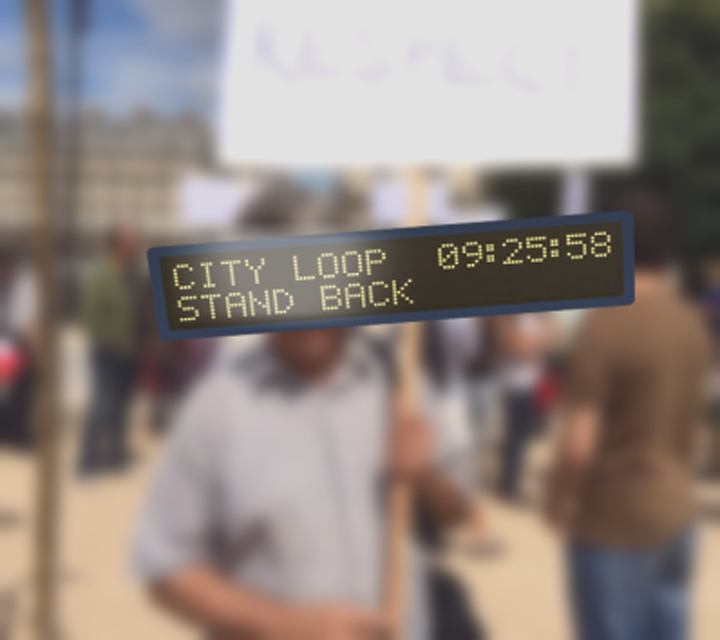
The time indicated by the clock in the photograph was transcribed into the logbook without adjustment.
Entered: 9:25:58
